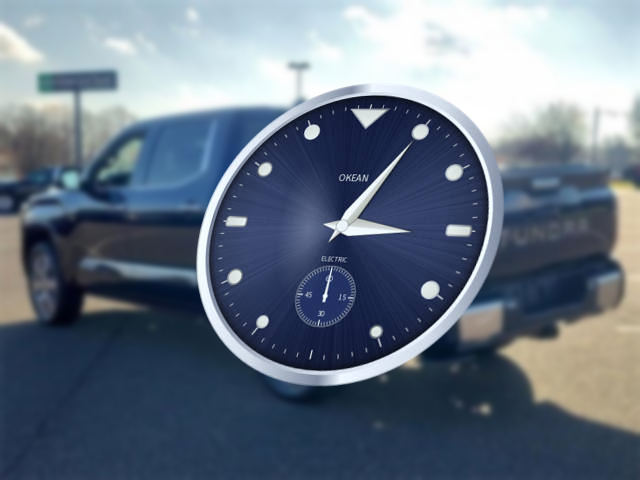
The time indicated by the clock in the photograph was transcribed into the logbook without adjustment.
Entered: 3:05
